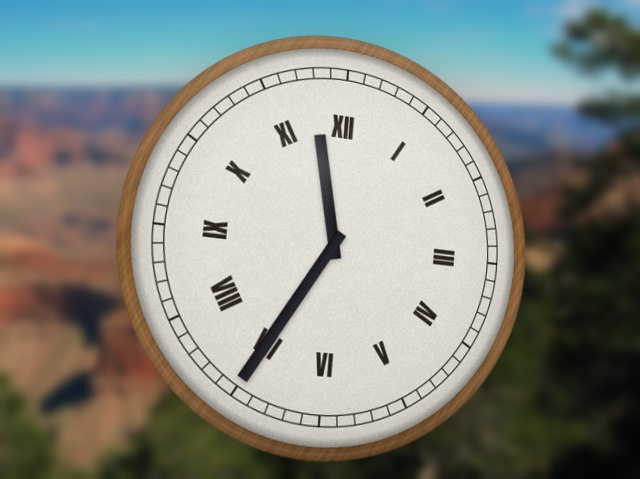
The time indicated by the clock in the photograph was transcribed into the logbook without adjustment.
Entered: 11:35
